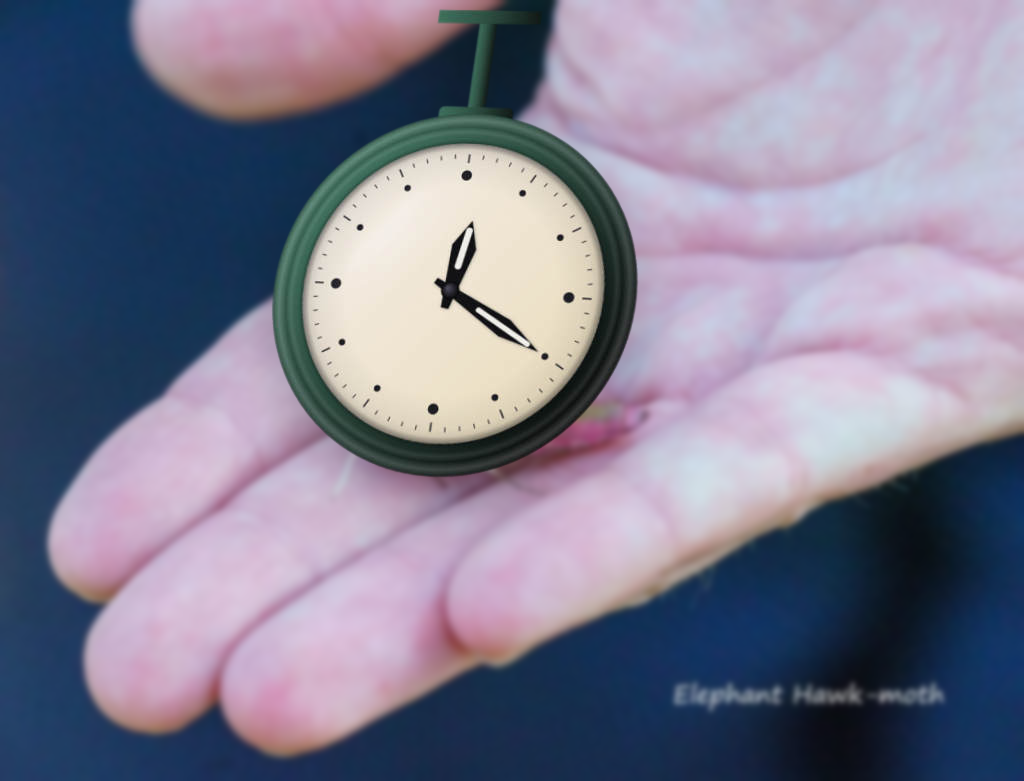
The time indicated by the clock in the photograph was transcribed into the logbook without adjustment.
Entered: 12:20
